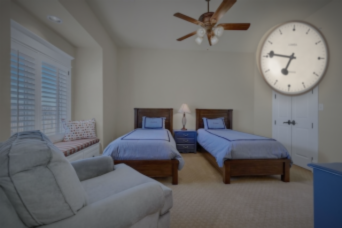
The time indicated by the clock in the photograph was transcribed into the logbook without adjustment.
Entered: 6:46
